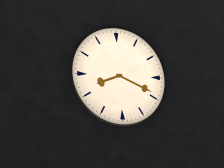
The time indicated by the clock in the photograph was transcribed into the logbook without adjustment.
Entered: 8:19
